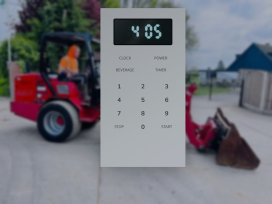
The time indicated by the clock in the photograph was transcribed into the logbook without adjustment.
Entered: 4:05
